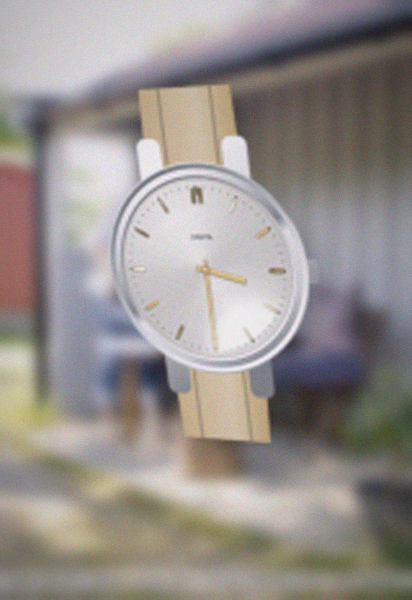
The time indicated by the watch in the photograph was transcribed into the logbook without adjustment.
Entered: 3:30
